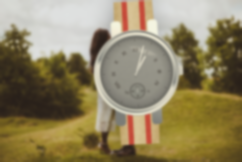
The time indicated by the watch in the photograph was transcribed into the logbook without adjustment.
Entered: 1:03
